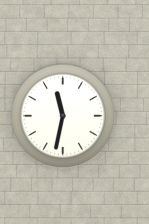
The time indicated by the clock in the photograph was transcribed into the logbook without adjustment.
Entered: 11:32
